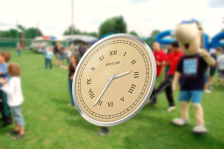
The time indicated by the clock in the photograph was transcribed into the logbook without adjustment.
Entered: 2:36
